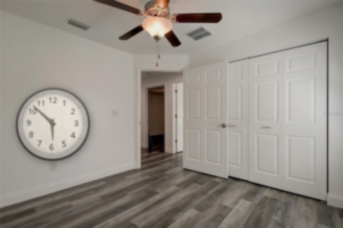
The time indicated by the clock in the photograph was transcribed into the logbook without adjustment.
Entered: 5:52
